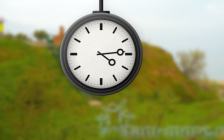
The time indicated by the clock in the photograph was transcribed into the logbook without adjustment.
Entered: 4:14
